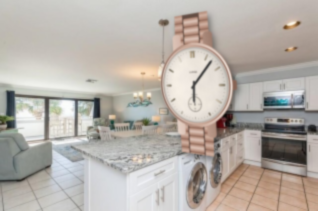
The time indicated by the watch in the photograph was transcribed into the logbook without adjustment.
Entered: 6:07
